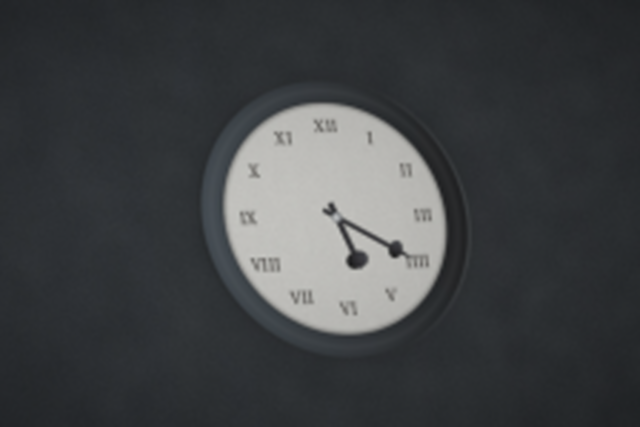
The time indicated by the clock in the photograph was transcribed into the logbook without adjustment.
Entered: 5:20
